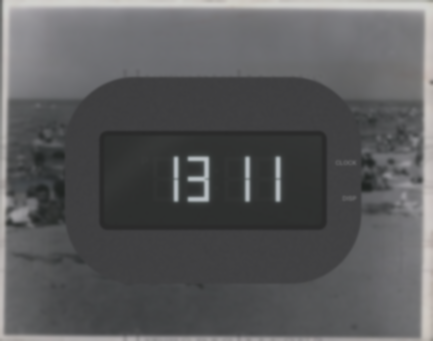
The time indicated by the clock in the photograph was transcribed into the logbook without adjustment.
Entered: 13:11
